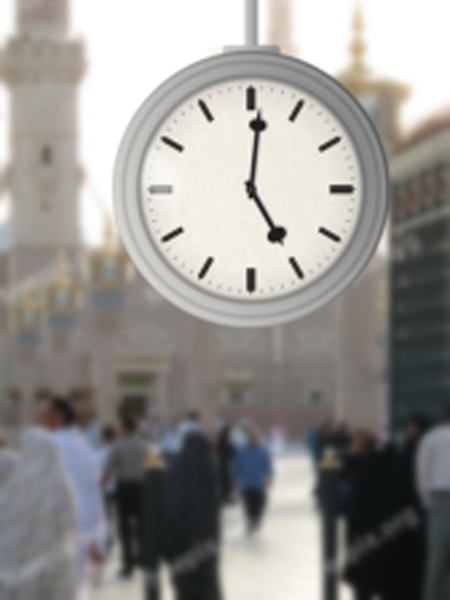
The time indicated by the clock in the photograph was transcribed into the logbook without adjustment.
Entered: 5:01
